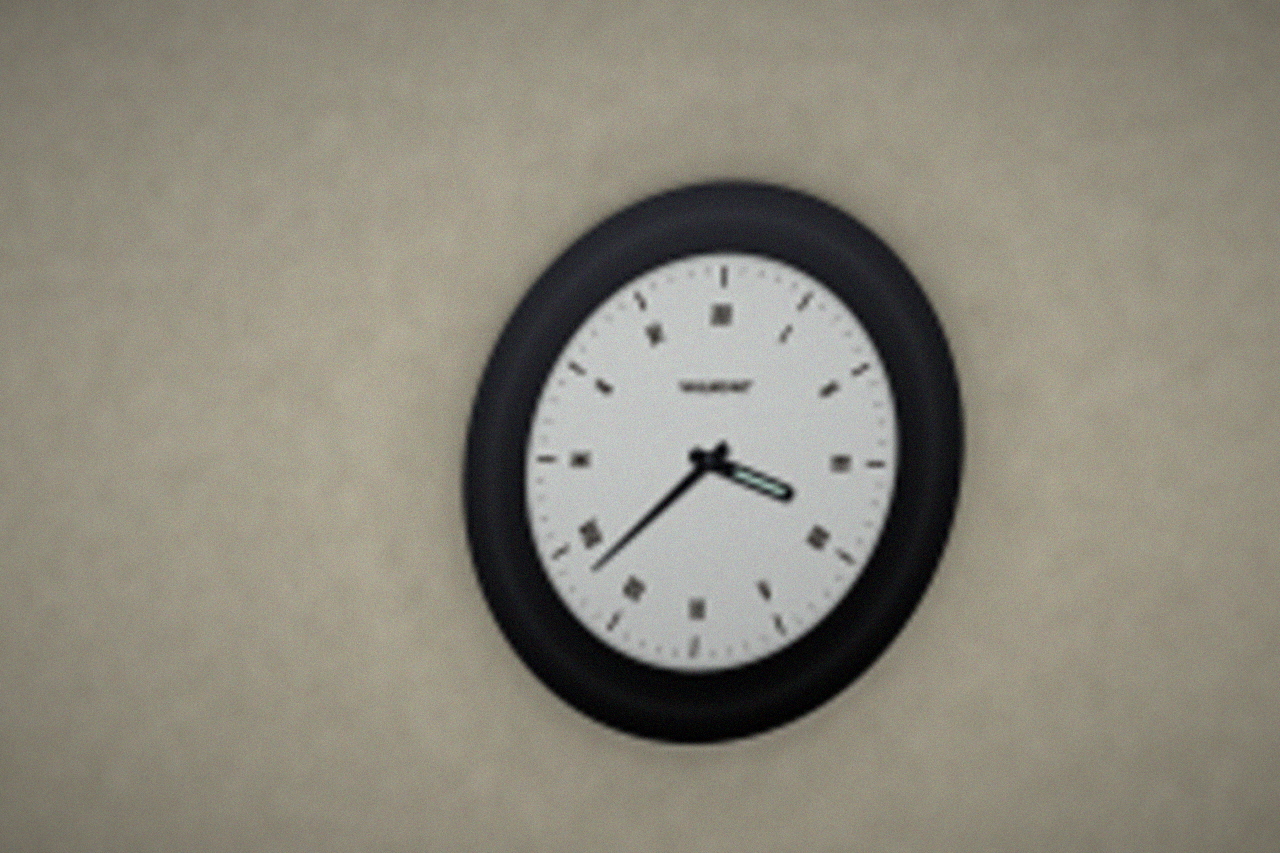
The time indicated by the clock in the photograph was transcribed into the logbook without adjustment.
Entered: 3:38
